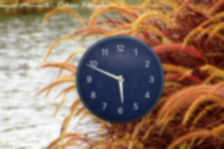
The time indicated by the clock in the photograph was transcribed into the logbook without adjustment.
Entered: 5:49
